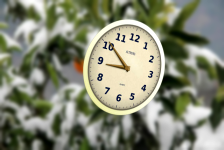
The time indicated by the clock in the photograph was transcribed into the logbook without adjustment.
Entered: 8:51
